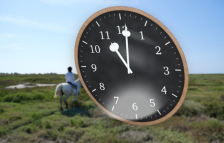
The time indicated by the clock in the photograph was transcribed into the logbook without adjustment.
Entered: 11:01
